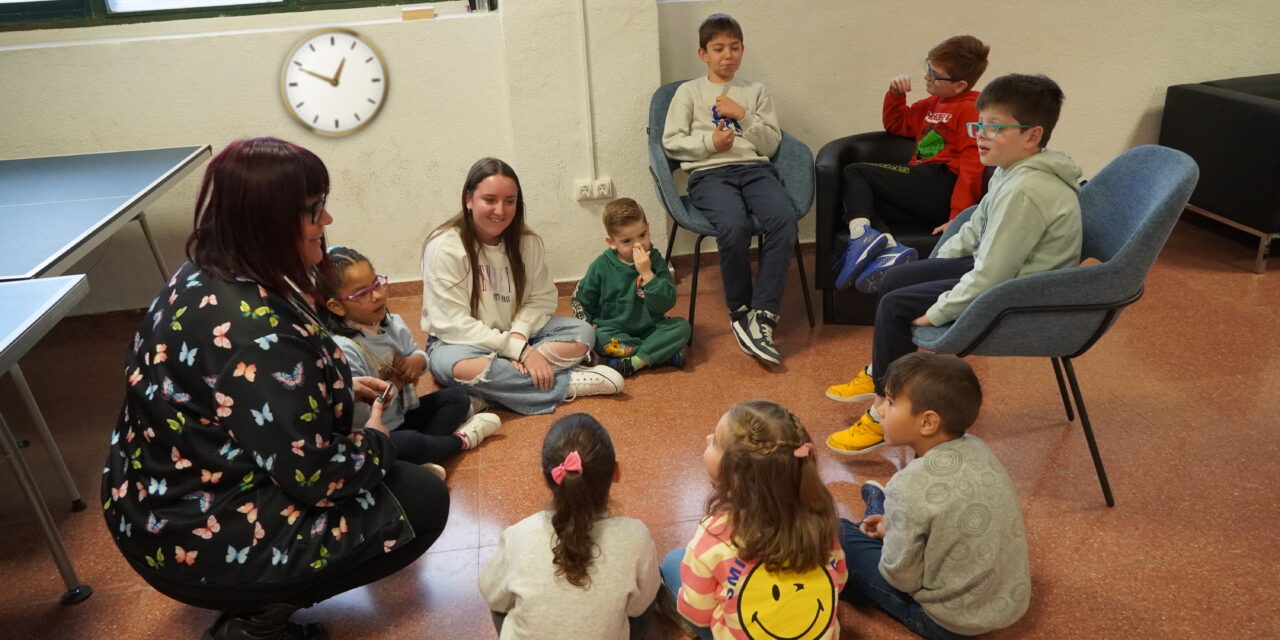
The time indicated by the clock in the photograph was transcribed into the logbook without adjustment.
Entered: 12:49
